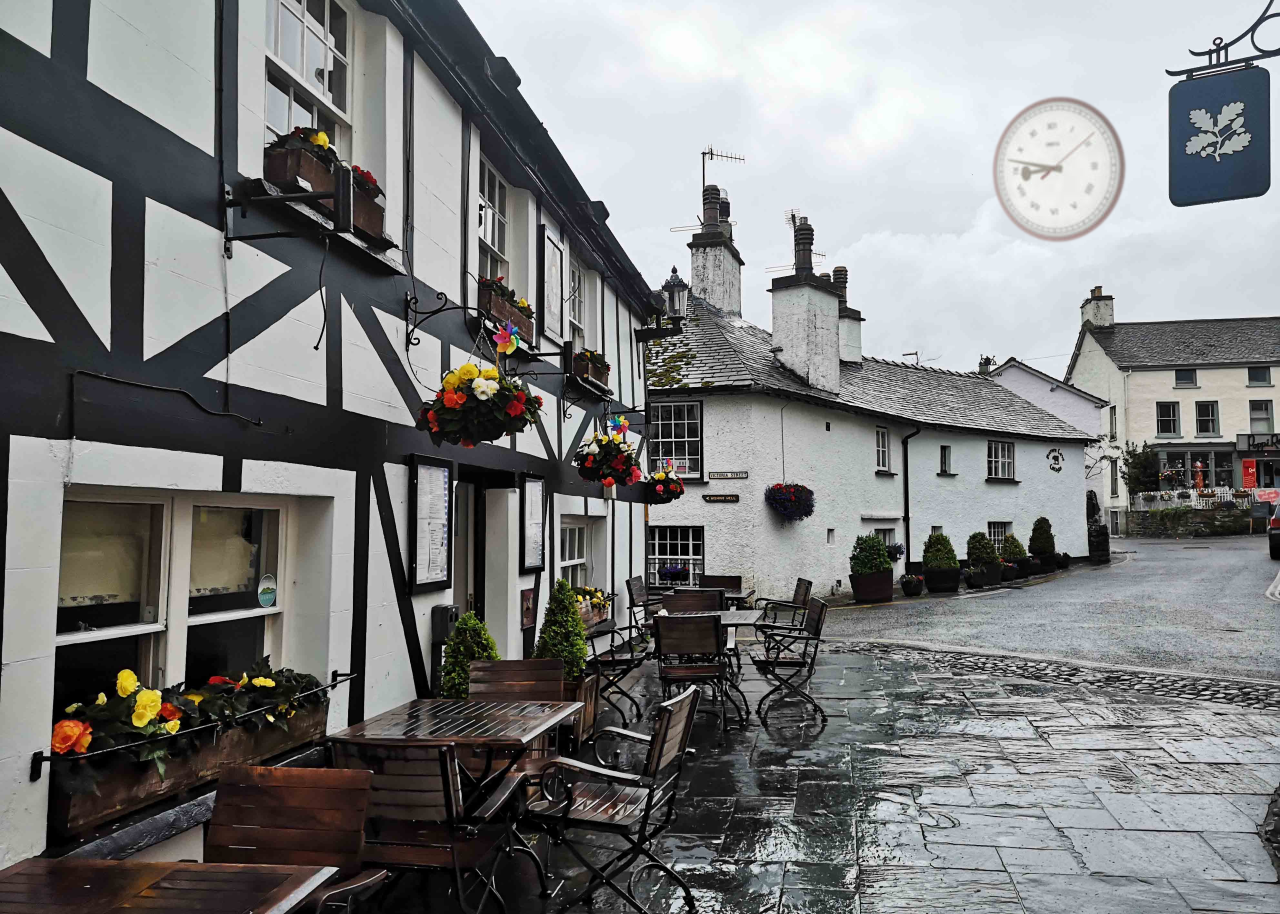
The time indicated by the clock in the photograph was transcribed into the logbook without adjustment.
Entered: 8:47:09
